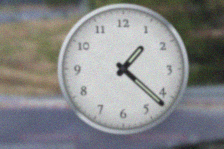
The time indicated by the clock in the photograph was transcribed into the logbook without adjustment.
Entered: 1:22
